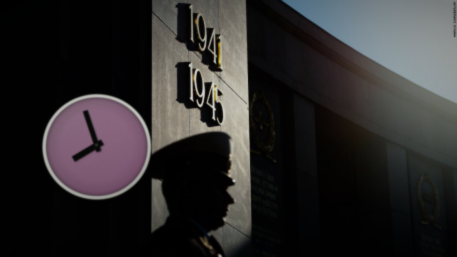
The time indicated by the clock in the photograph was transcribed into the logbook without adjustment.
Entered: 7:57
